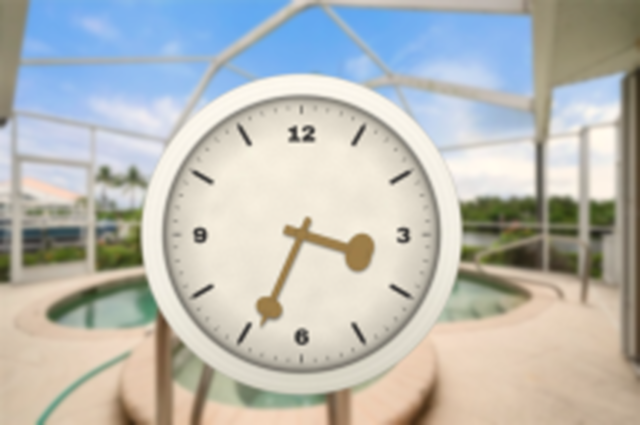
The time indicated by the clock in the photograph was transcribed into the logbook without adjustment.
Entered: 3:34
